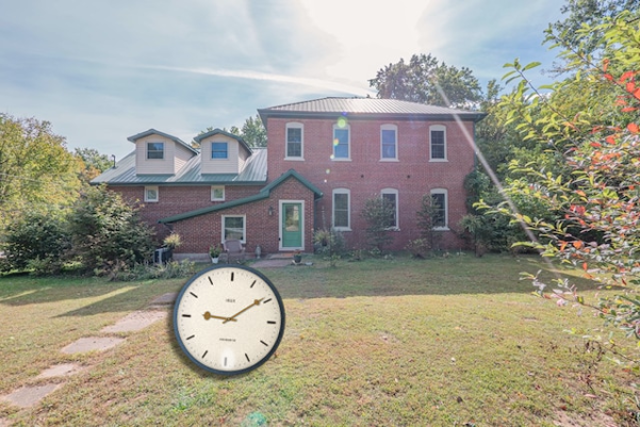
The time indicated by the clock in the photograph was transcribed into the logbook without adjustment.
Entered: 9:09
